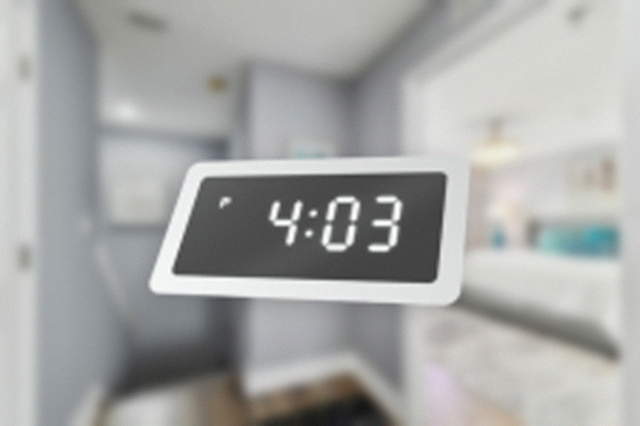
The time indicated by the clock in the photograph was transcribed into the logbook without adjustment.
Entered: 4:03
